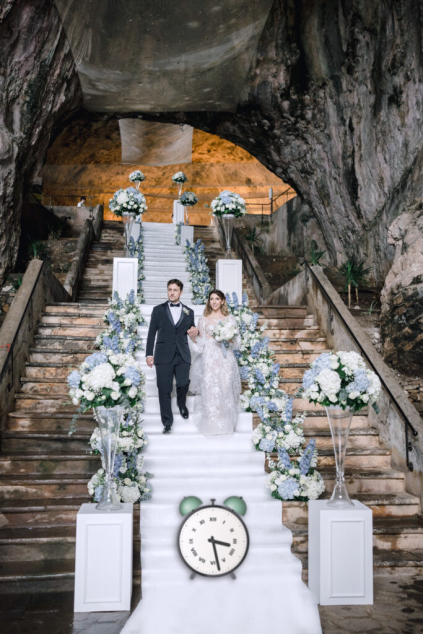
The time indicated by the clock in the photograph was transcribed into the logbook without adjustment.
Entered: 3:28
